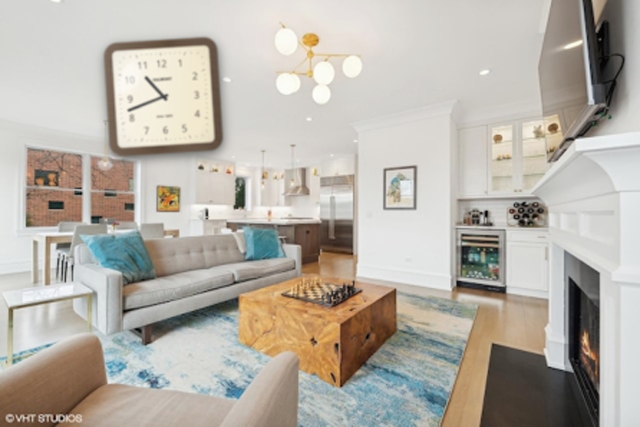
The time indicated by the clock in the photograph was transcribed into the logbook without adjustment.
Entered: 10:42
